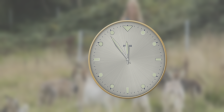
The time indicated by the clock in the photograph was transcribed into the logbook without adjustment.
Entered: 11:54
